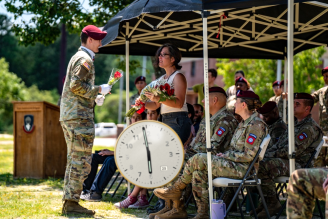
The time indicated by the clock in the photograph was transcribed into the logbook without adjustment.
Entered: 5:59
